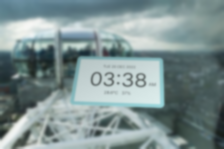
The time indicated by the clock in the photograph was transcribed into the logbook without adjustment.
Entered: 3:38
